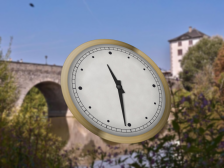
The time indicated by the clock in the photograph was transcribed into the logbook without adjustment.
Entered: 11:31
